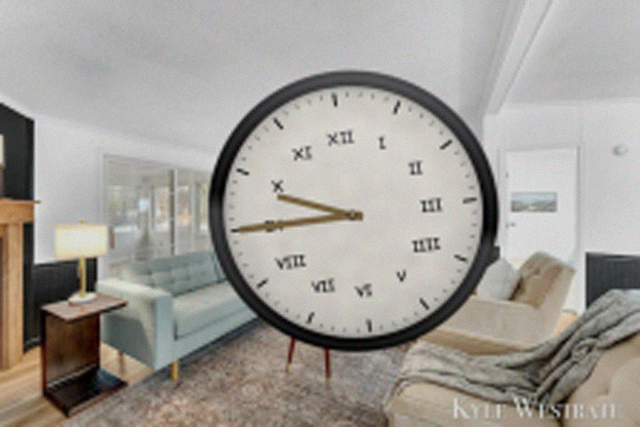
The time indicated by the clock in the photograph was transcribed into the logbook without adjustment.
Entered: 9:45
